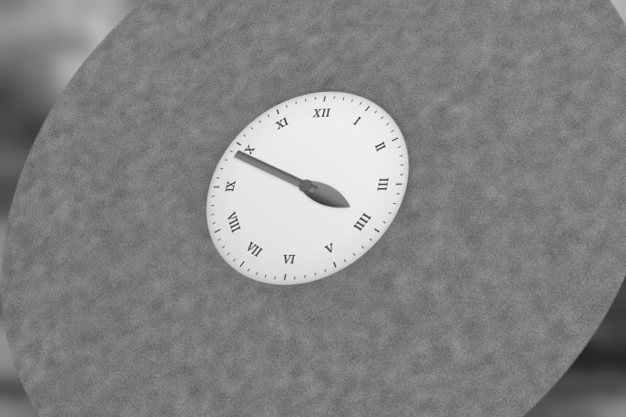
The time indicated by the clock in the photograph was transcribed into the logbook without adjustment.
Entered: 3:49
